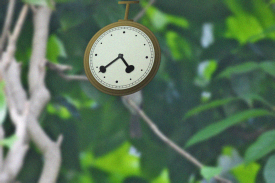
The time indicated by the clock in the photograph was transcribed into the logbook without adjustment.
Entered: 4:38
